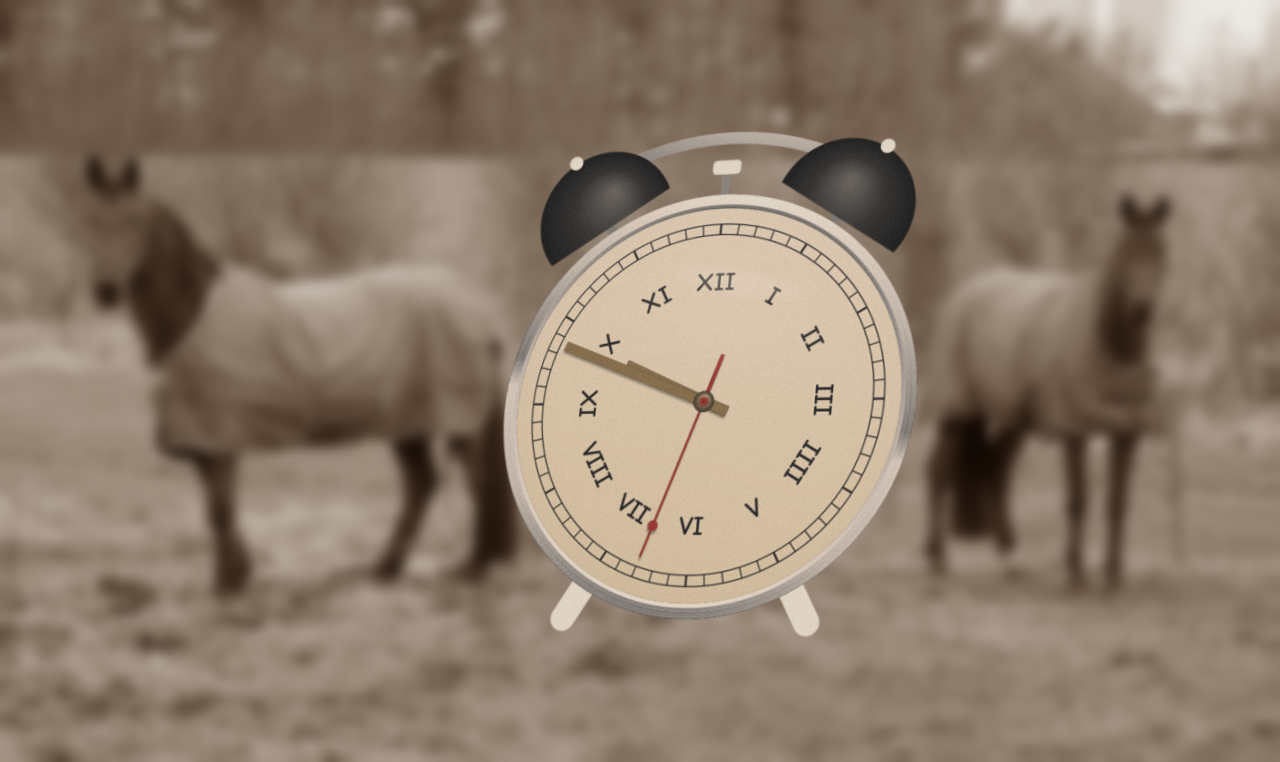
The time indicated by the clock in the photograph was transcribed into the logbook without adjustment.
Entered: 9:48:33
